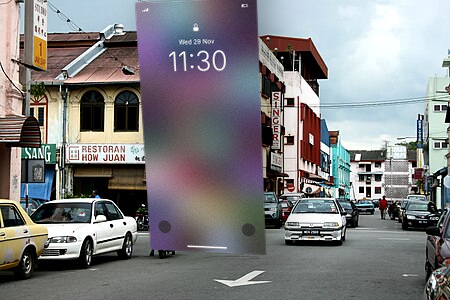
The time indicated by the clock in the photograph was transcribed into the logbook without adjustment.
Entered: 11:30
